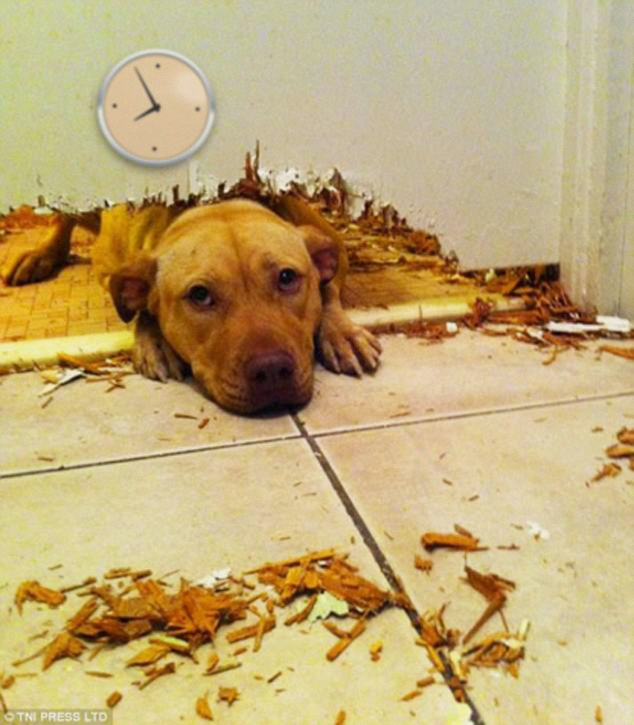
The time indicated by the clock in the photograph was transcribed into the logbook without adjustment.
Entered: 7:55
